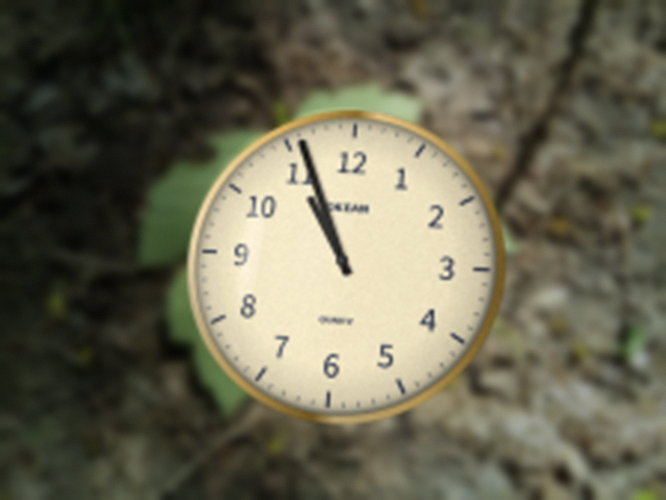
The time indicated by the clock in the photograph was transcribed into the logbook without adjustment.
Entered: 10:56
